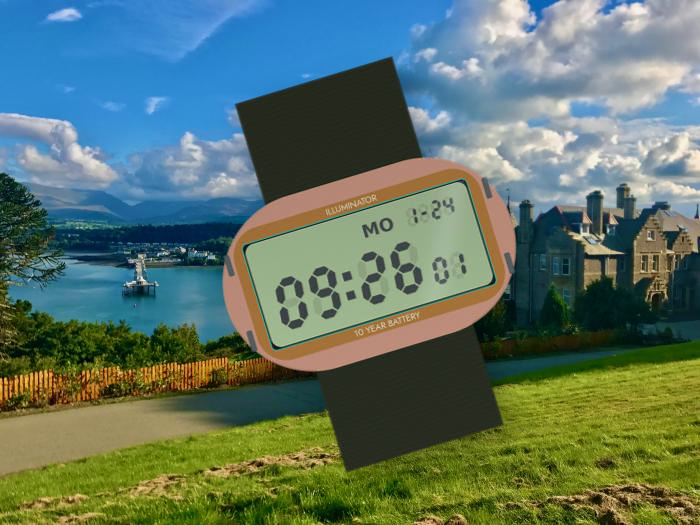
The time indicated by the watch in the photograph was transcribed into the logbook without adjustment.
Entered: 9:26:01
